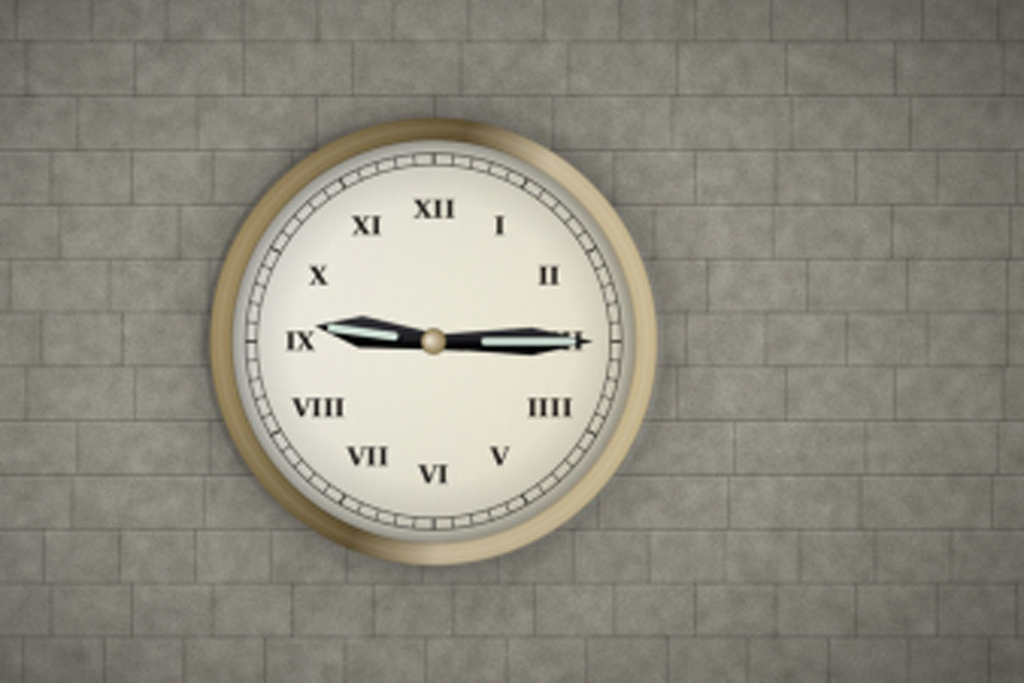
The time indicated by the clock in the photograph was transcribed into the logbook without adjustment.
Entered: 9:15
